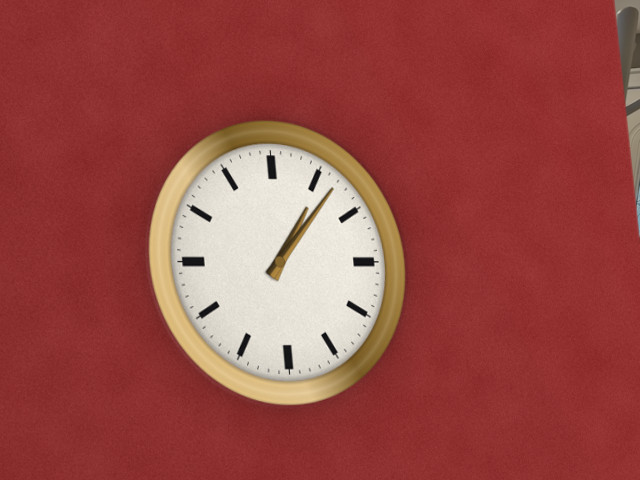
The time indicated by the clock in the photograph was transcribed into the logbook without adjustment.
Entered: 1:07
